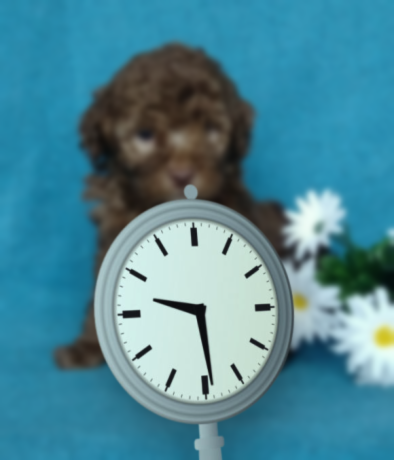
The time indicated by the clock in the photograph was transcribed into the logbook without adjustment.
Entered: 9:29
